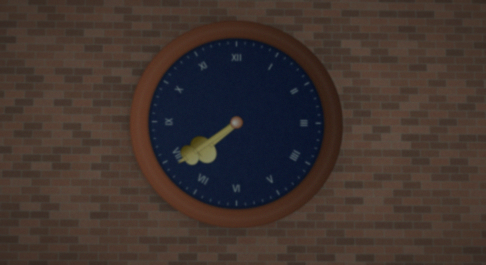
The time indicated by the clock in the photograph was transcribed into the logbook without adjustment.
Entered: 7:39
